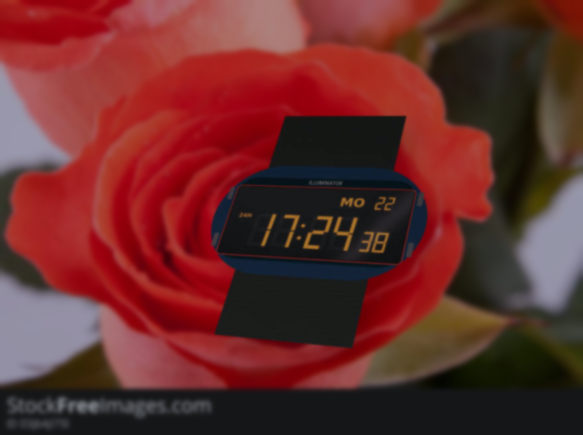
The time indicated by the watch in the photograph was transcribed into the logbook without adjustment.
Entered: 17:24:38
